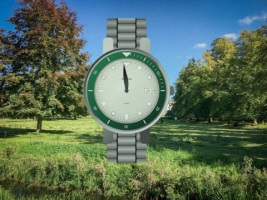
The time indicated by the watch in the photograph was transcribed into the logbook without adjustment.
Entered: 11:59
